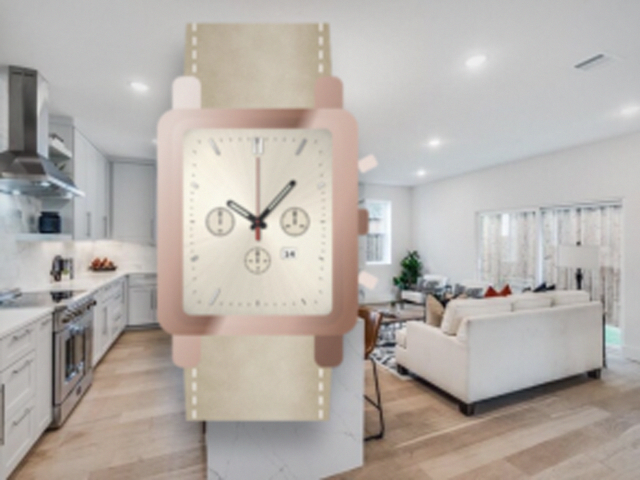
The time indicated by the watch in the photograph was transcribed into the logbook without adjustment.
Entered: 10:07
